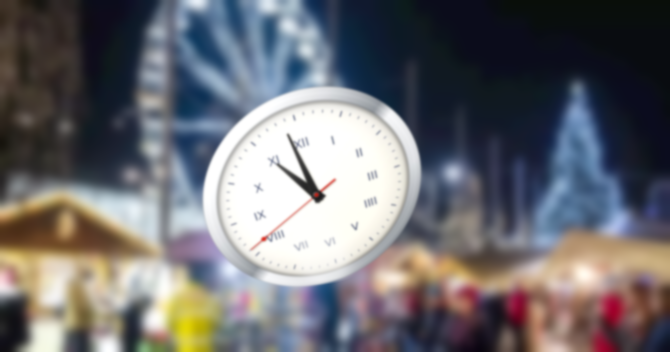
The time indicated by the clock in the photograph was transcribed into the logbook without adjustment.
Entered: 10:58:41
